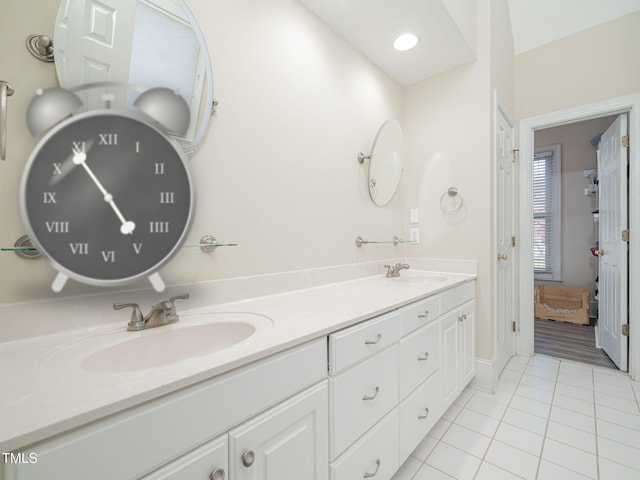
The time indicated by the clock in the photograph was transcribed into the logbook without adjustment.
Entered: 4:54
